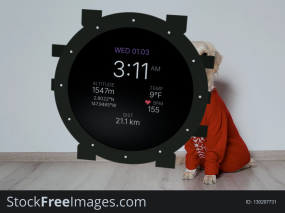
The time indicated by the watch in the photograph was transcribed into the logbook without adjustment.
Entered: 3:11
